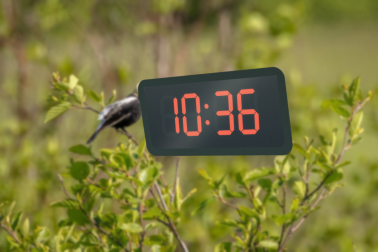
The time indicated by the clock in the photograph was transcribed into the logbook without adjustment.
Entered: 10:36
